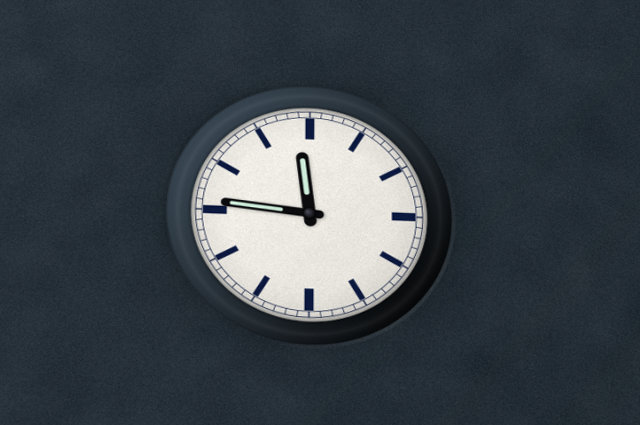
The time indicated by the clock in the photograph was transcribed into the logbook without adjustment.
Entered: 11:46
